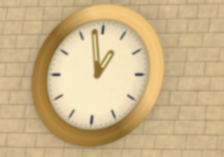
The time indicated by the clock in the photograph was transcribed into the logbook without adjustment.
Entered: 12:58
